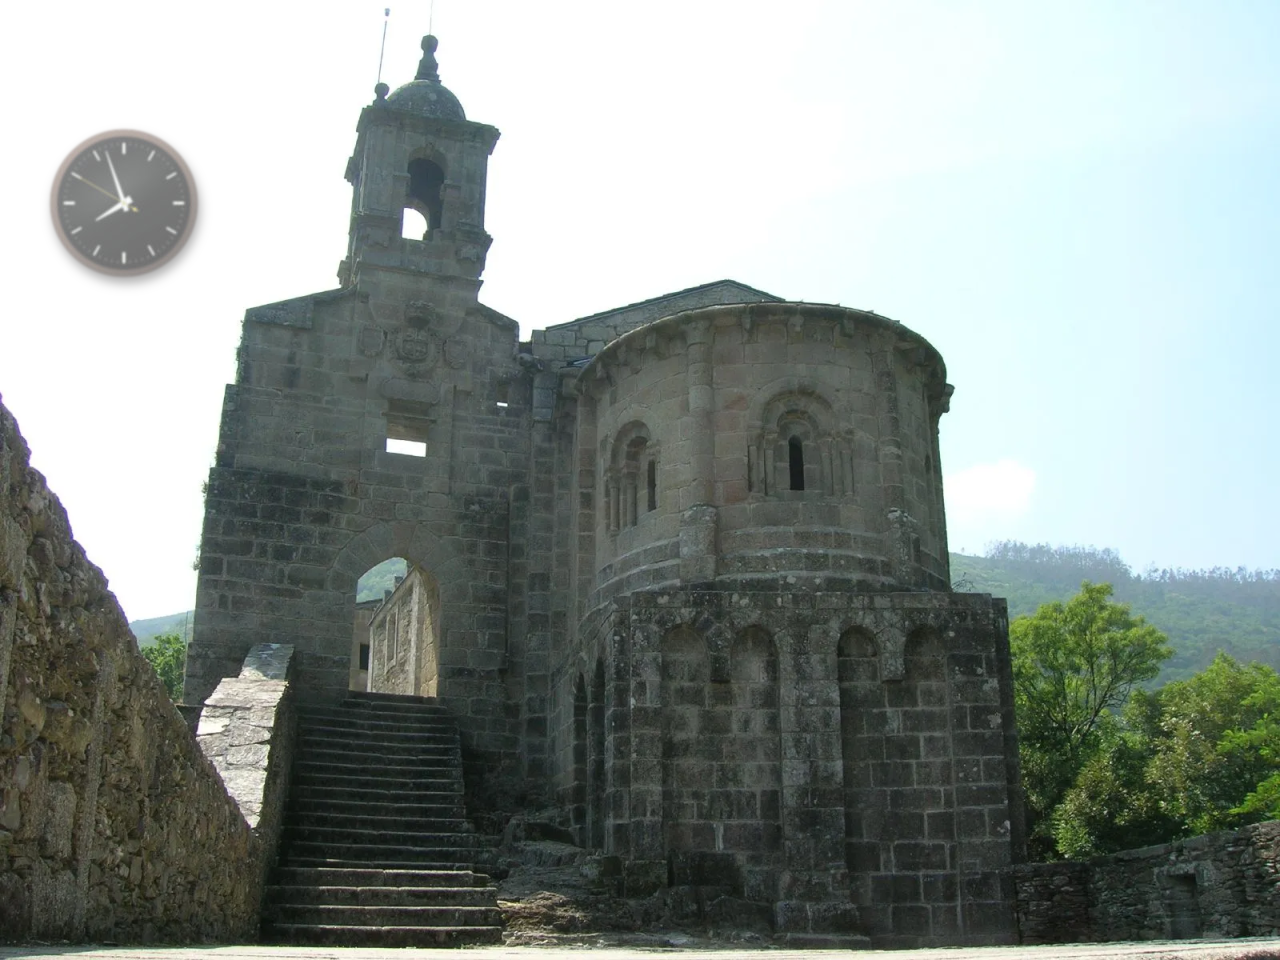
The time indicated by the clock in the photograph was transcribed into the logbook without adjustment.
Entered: 7:56:50
